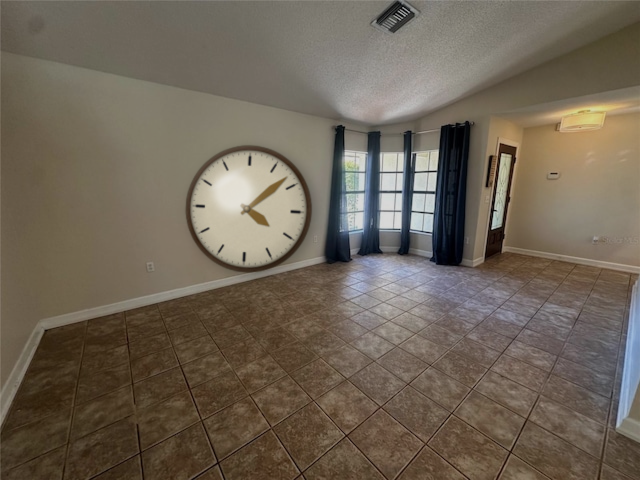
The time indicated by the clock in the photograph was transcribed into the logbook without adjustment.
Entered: 4:08
